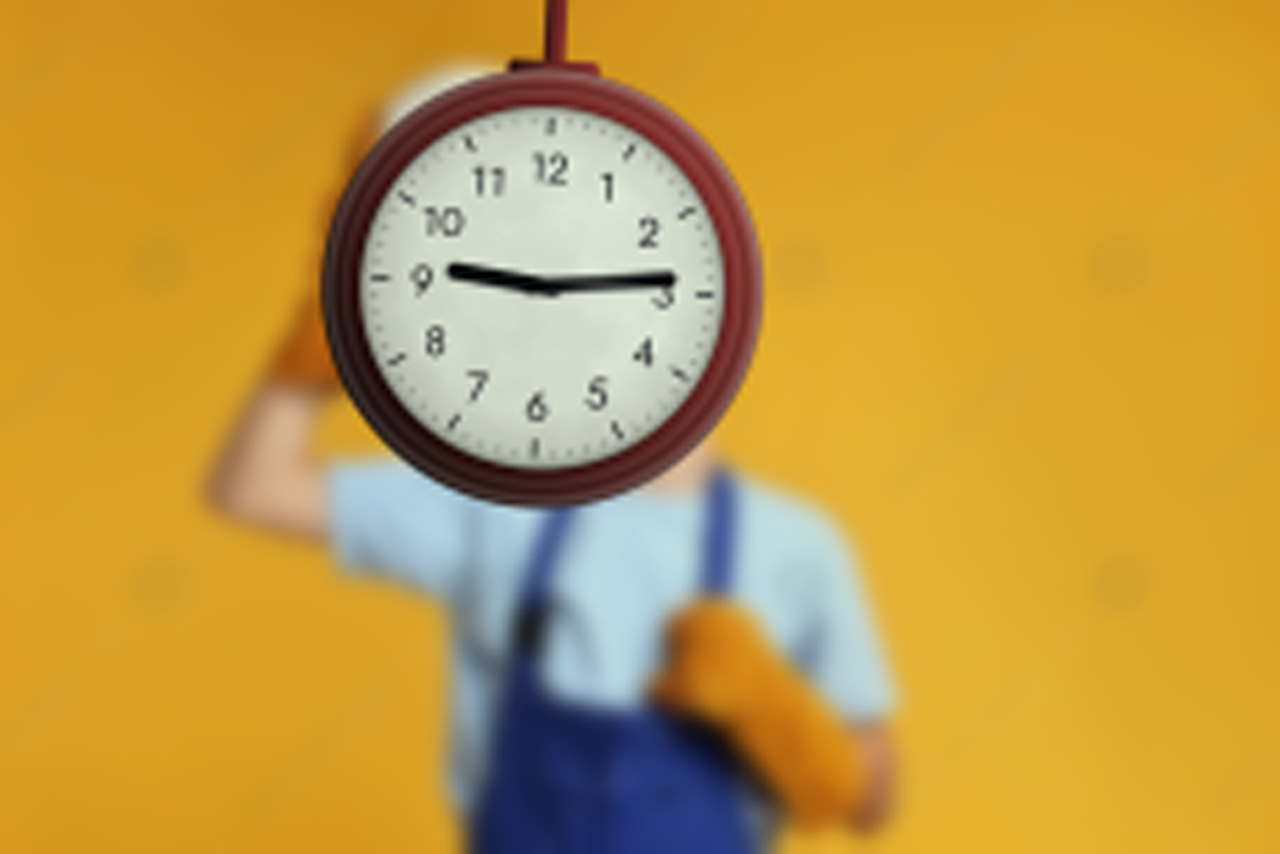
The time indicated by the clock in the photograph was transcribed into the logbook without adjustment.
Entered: 9:14
